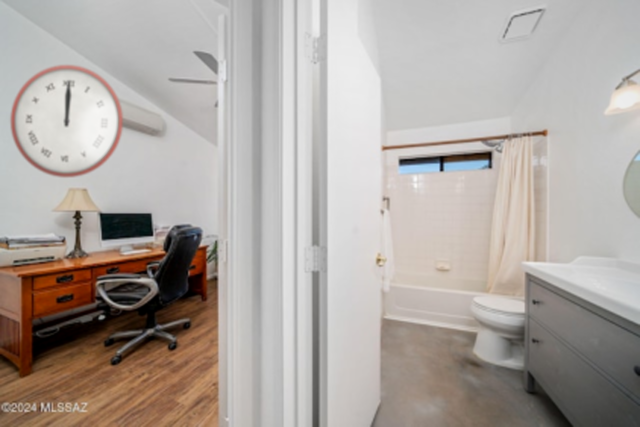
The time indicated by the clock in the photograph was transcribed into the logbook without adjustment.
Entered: 12:00
